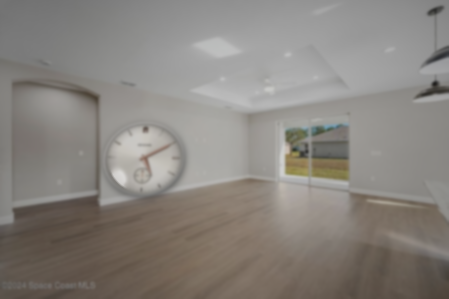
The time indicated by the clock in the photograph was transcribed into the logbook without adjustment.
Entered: 5:10
